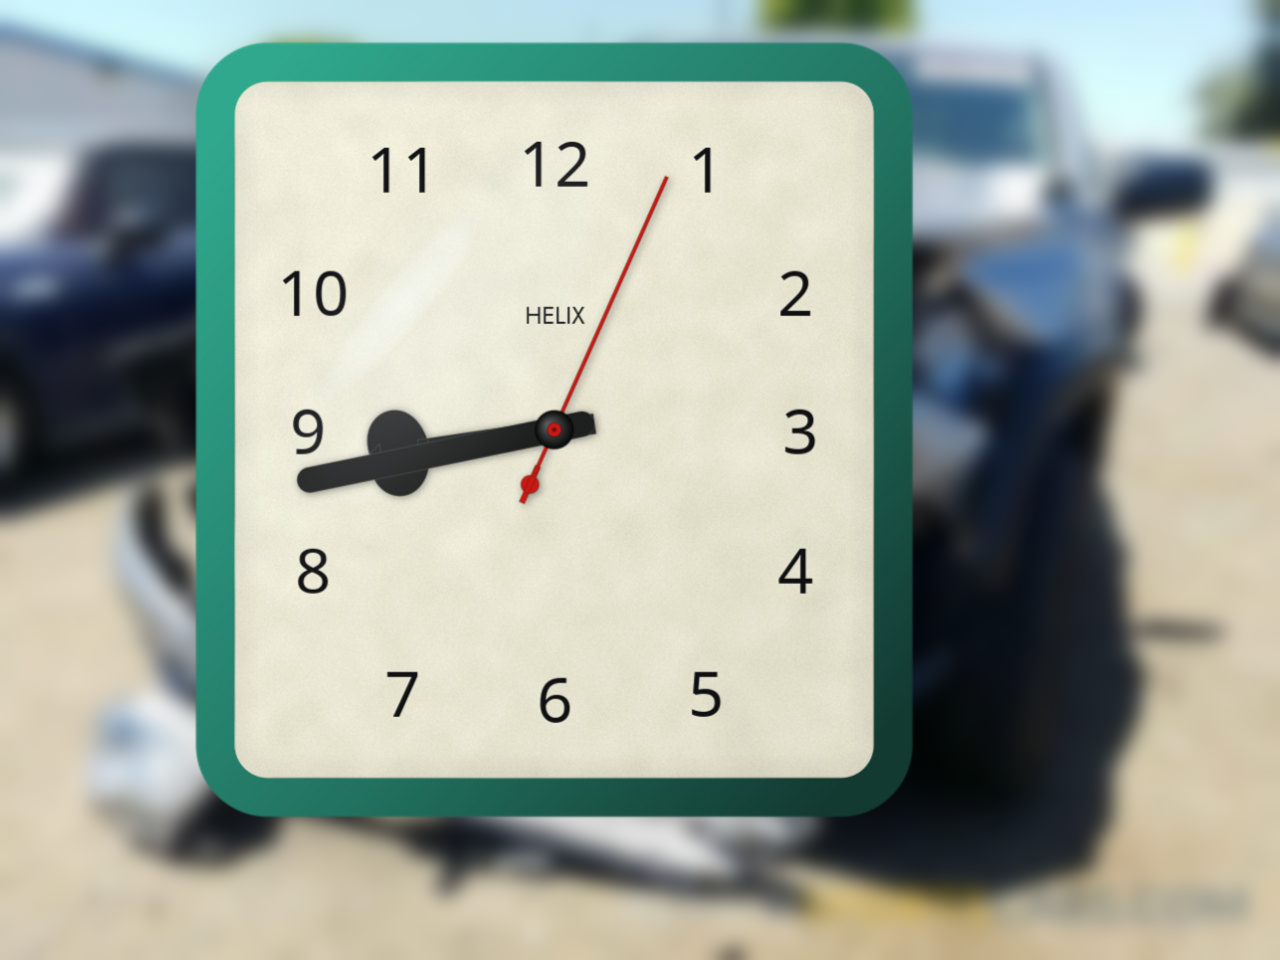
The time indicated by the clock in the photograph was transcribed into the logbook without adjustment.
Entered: 8:43:04
